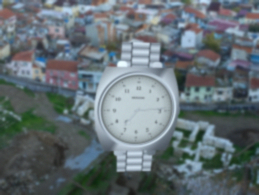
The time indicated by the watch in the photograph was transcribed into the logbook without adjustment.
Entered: 7:14
